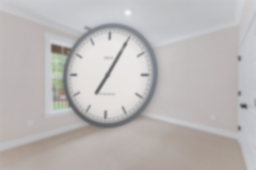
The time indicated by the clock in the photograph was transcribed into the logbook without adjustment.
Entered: 7:05
